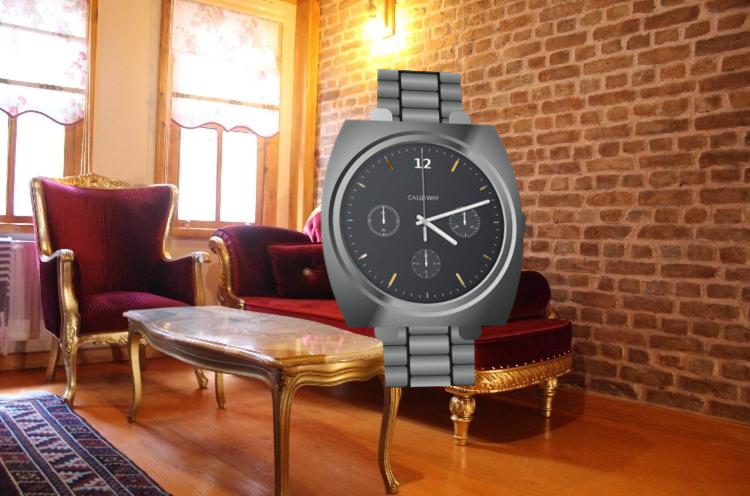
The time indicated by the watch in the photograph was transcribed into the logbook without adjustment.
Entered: 4:12
